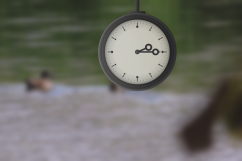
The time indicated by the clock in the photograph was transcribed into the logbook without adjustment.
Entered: 2:15
